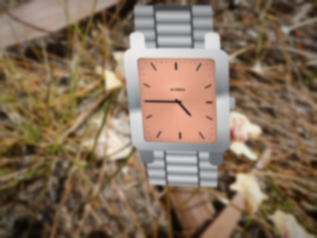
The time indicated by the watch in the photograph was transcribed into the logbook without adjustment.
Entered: 4:45
